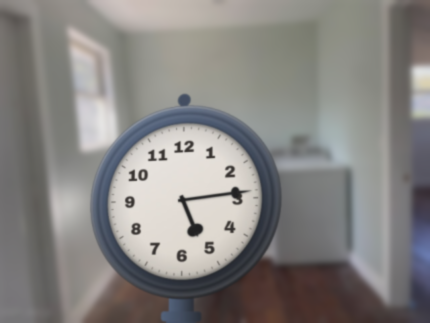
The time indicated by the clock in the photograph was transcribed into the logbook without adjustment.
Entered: 5:14
